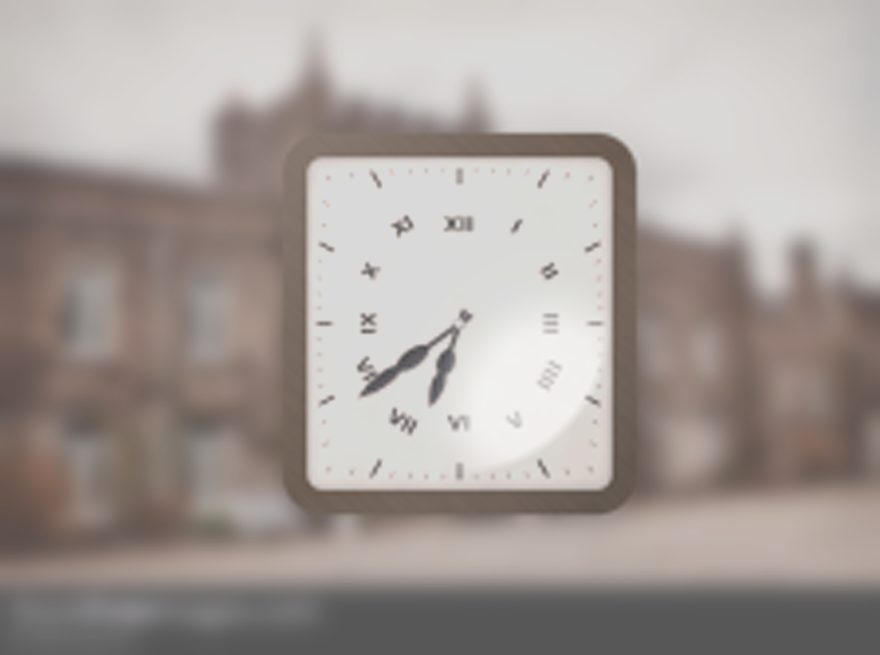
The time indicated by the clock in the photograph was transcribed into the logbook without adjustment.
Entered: 6:39
